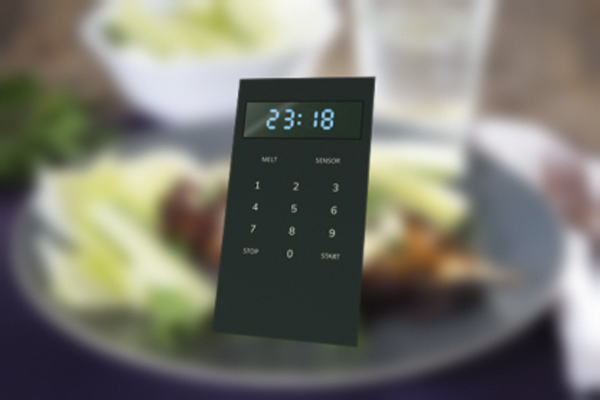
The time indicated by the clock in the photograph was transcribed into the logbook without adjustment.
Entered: 23:18
